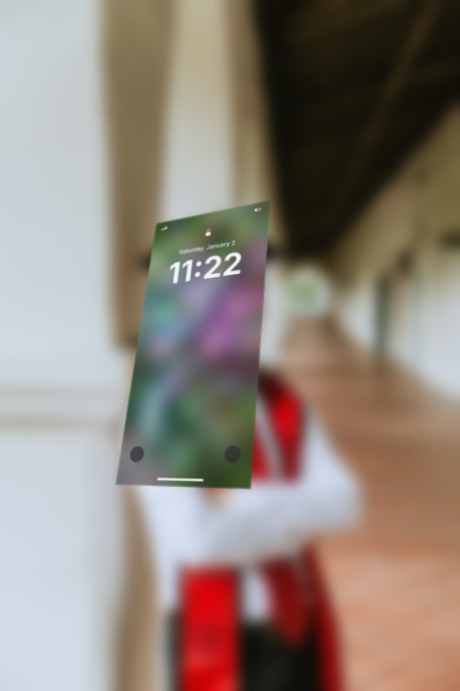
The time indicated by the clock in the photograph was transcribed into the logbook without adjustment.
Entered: 11:22
